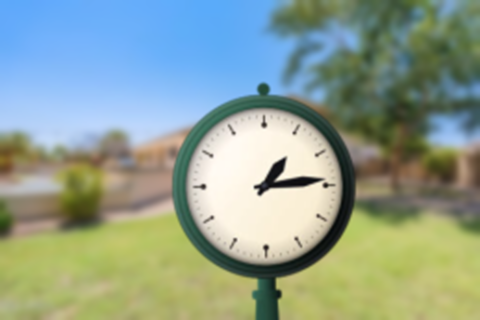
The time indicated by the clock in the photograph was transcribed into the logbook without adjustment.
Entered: 1:14
